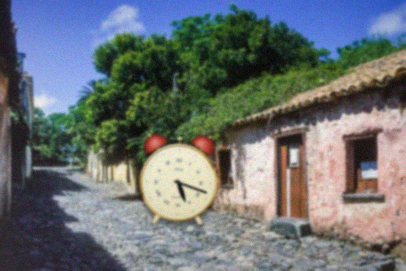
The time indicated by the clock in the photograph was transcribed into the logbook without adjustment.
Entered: 5:18
